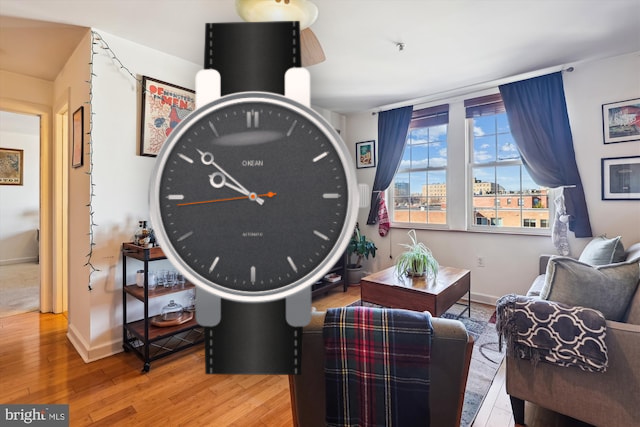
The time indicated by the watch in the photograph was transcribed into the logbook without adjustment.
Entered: 9:51:44
